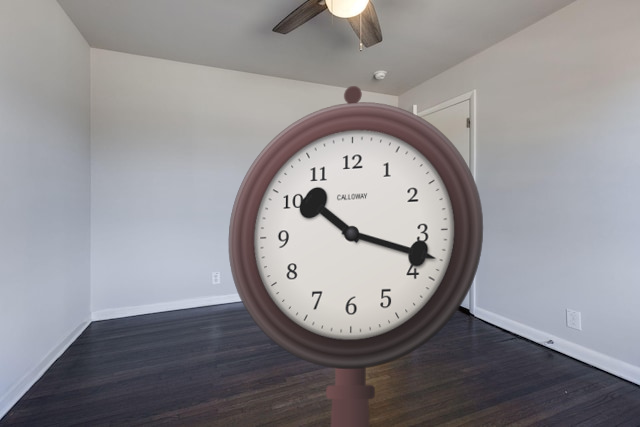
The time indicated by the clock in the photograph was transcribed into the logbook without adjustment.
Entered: 10:18
